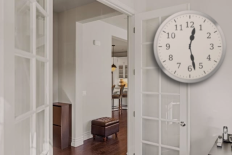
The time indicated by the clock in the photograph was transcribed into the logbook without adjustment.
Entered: 12:28
